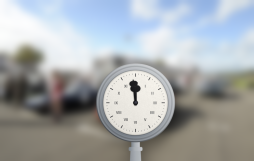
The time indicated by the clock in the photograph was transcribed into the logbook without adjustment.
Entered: 11:59
